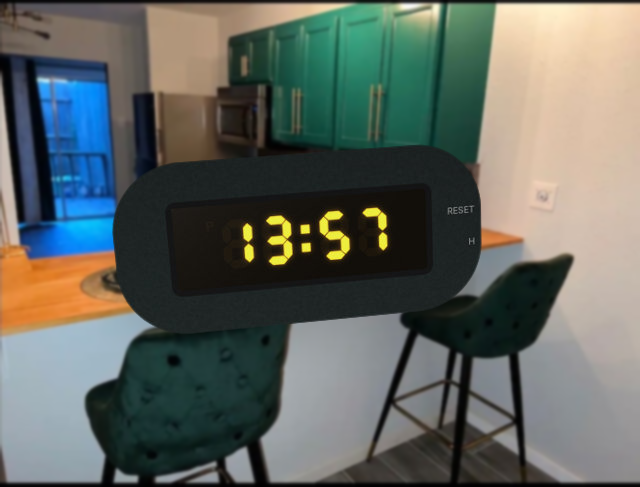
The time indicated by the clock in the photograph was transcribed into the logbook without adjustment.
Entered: 13:57
